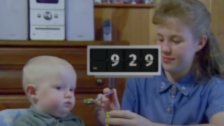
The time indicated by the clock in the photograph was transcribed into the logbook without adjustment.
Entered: 9:29
